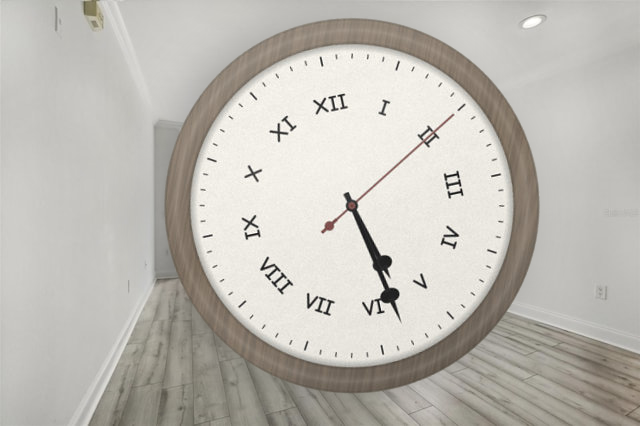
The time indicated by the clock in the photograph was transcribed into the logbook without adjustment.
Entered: 5:28:10
